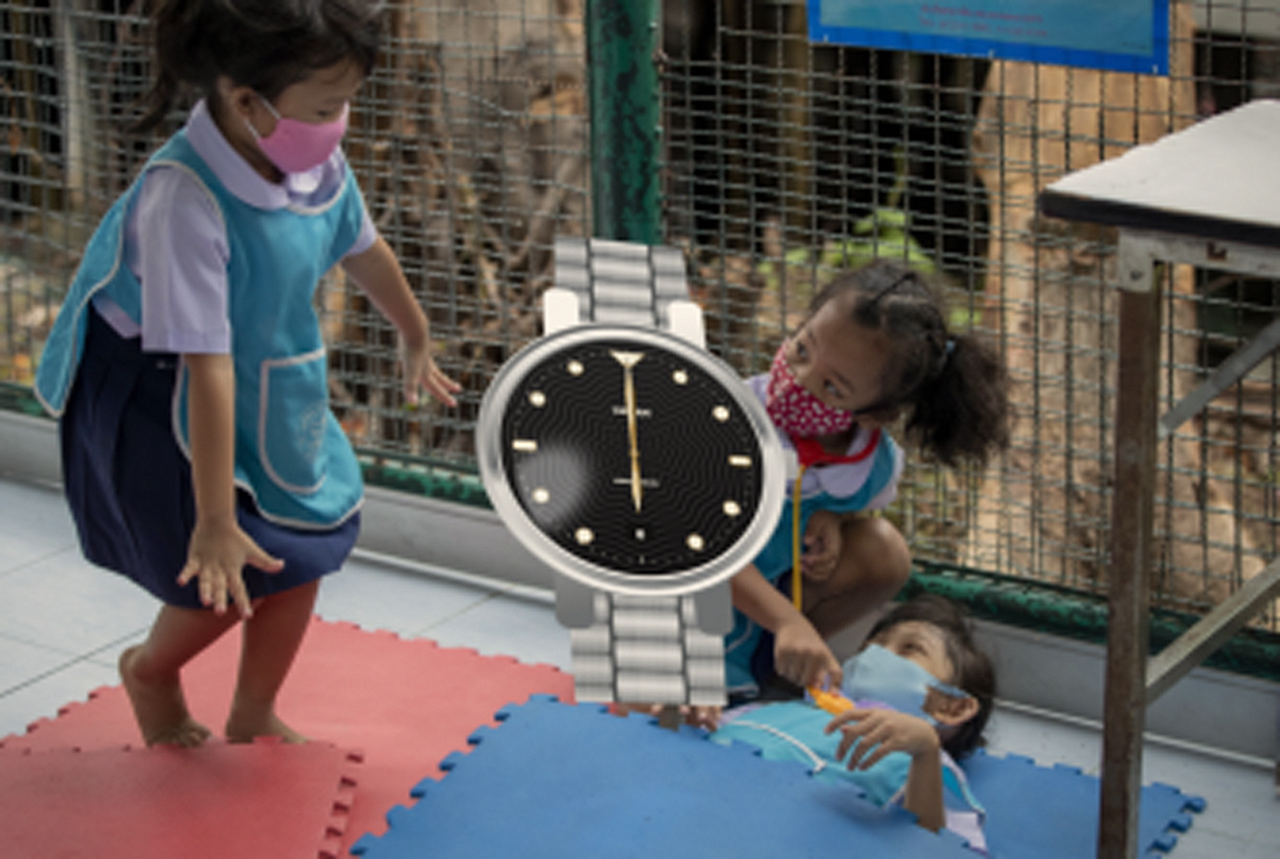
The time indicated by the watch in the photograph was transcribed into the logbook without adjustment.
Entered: 6:00
